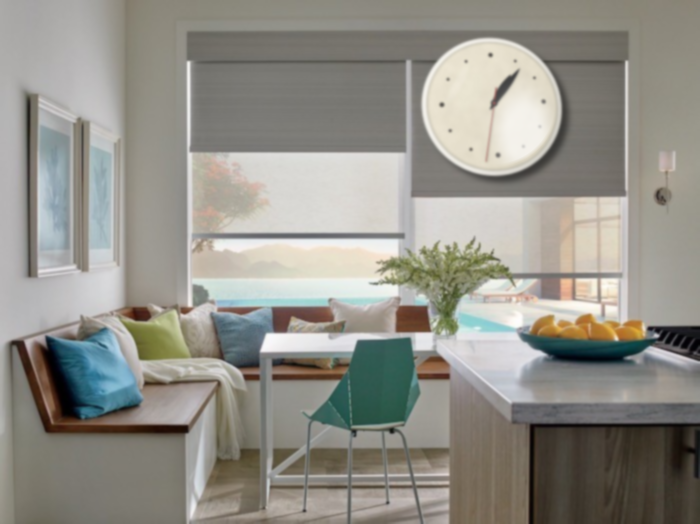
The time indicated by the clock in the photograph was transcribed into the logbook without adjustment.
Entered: 1:06:32
